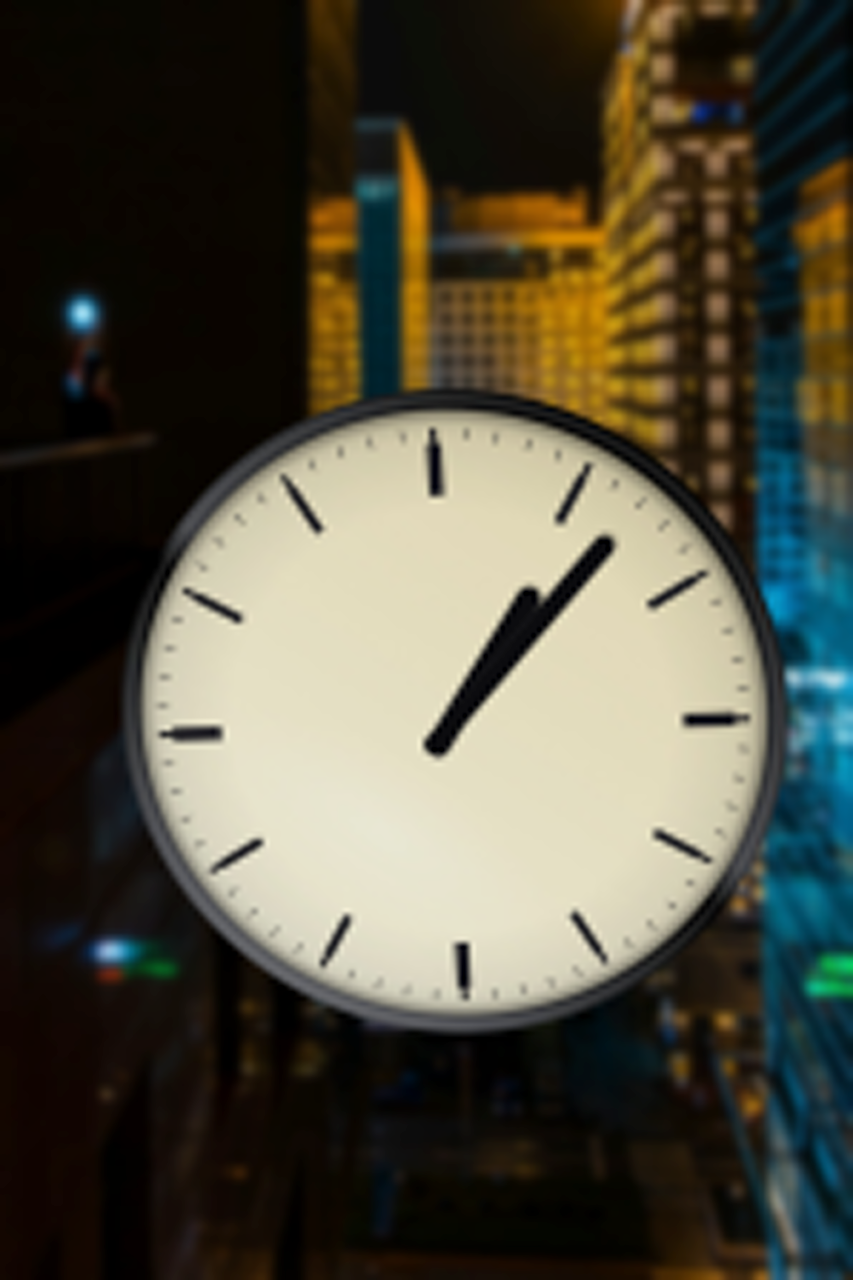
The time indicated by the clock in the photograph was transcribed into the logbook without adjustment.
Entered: 1:07
